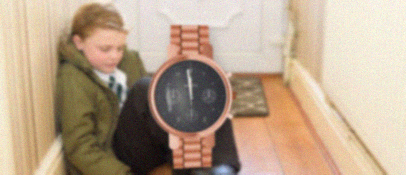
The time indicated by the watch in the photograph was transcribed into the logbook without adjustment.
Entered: 11:59
